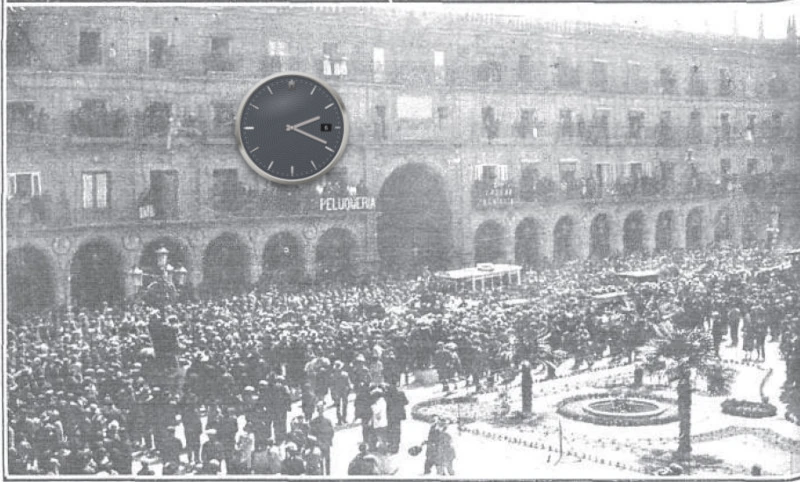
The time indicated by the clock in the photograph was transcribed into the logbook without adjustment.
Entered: 2:19
